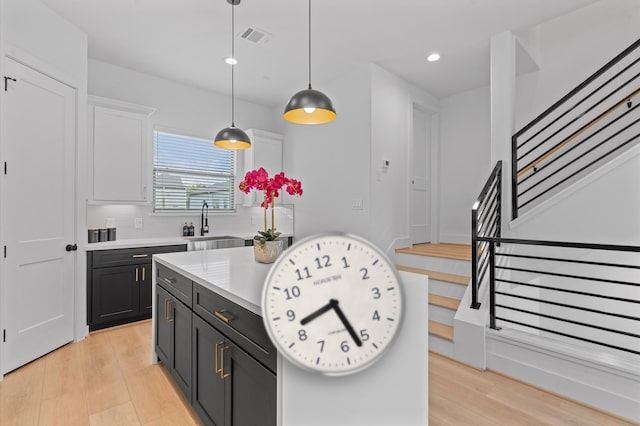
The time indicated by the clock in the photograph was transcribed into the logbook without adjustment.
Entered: 8:27
